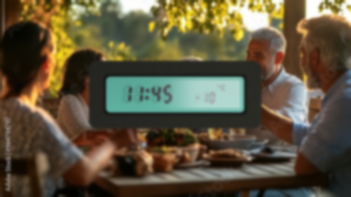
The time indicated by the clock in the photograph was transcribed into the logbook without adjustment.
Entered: 11:45
